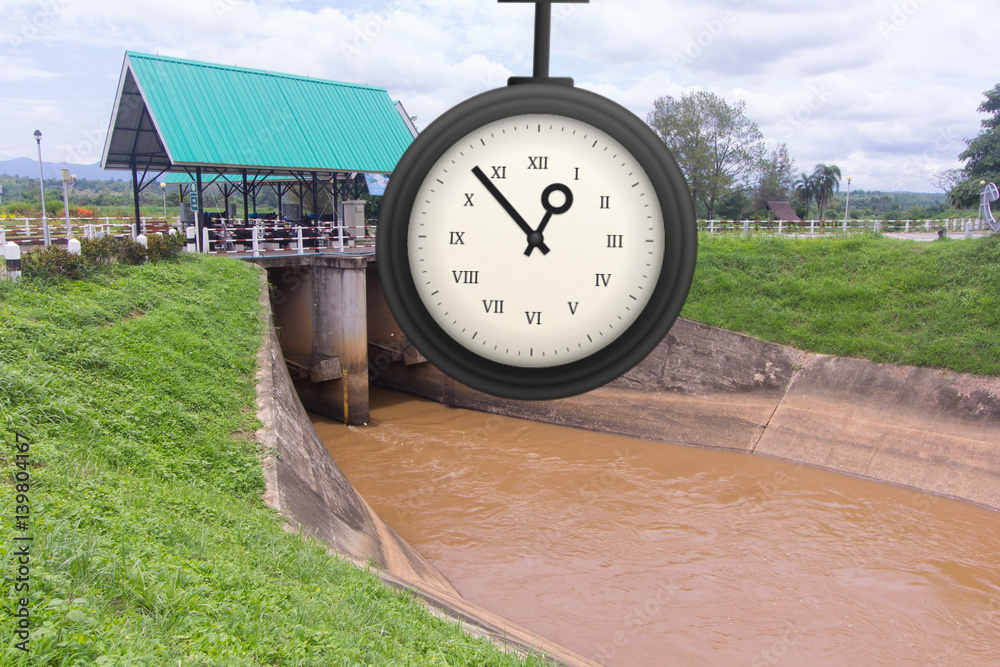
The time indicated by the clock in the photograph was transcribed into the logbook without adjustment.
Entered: 12:53
